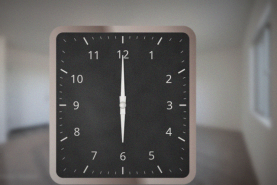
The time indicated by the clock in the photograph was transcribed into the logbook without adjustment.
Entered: 6:00
